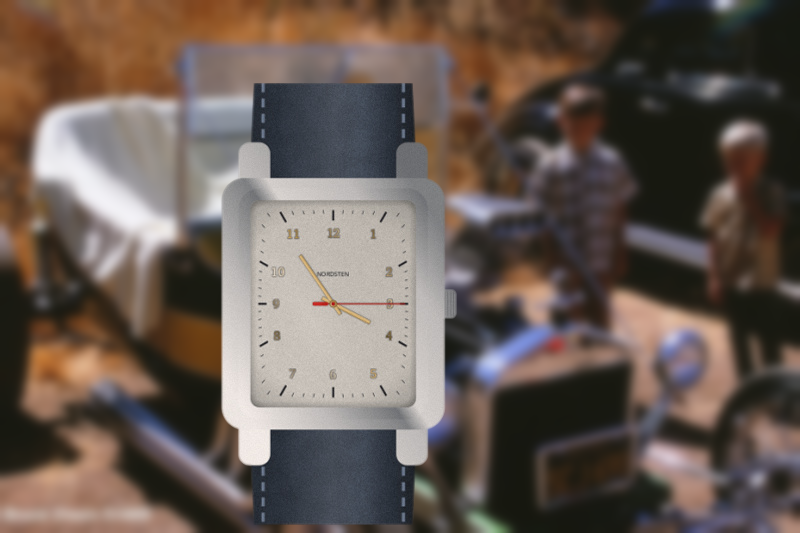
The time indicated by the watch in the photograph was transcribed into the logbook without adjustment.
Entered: 3:54:15
